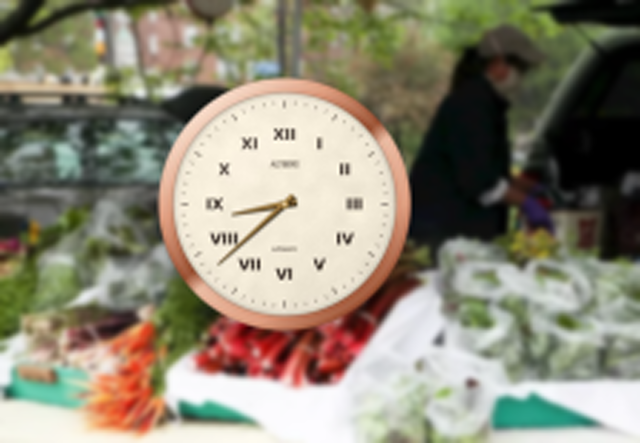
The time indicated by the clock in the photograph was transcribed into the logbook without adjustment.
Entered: 8:38
